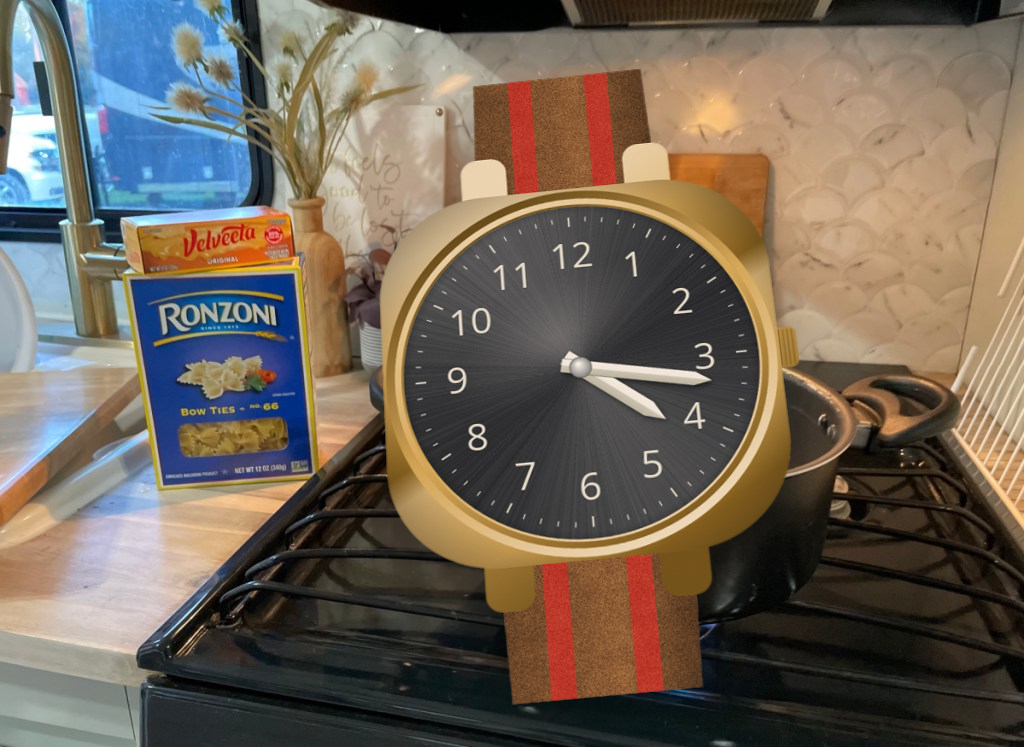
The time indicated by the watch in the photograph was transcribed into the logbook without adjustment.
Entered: 4:17
